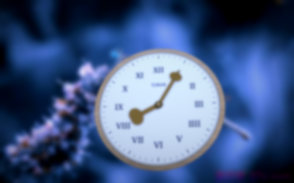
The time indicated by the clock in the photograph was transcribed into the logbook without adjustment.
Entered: 8:05
